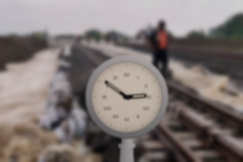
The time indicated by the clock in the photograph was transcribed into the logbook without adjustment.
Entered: 2:51
